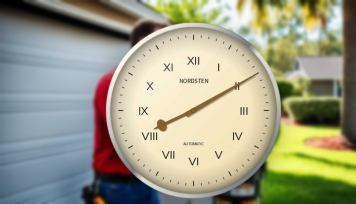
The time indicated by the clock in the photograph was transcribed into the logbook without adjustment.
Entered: 8:10
